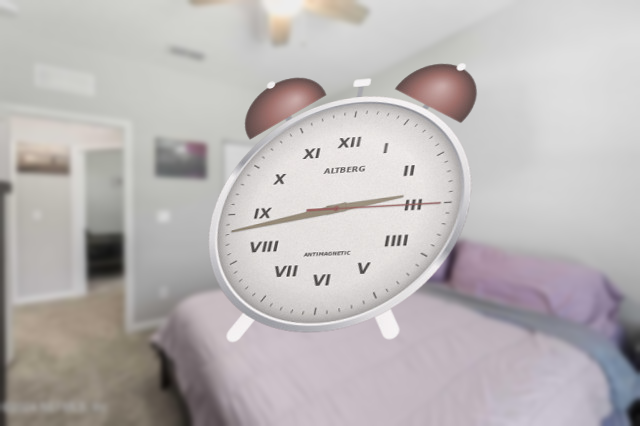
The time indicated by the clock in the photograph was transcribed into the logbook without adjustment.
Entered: 2:43:15
